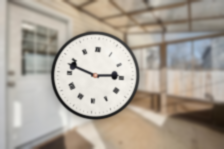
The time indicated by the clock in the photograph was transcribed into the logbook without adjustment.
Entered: 2:48
